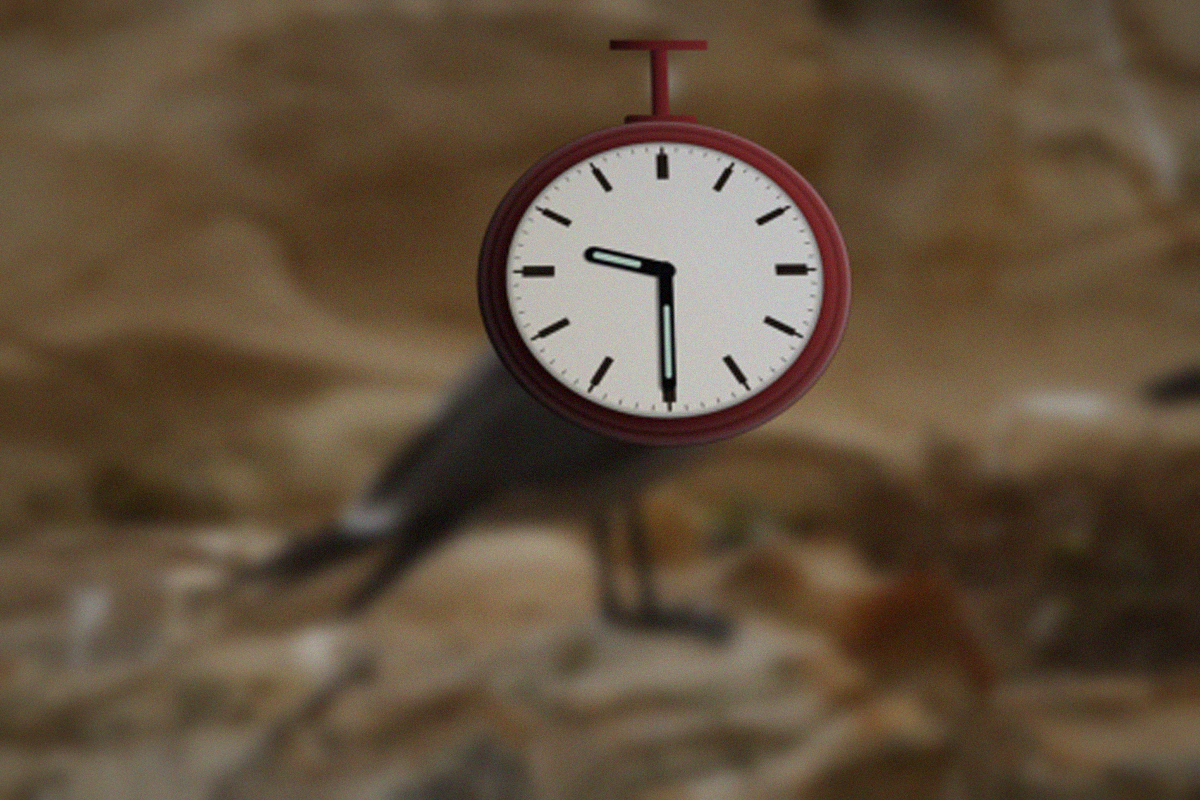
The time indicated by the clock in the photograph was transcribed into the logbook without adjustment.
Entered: 9:30
